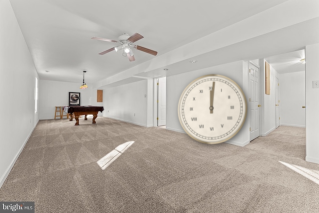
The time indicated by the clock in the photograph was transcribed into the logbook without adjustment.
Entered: 12:01
